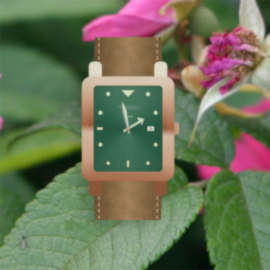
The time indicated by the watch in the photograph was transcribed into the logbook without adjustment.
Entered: 1:58
